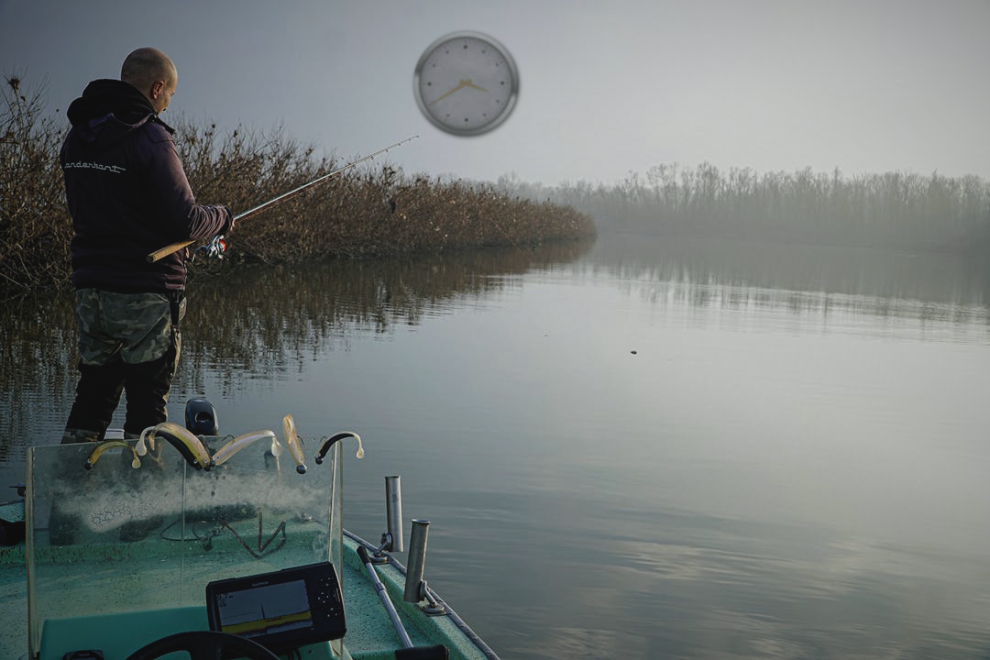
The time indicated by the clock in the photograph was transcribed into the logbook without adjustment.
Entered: 3:40
